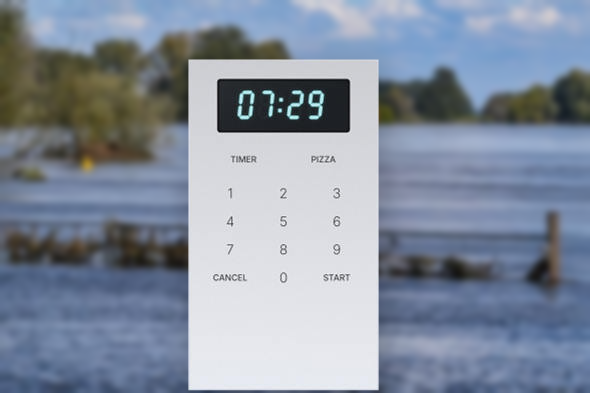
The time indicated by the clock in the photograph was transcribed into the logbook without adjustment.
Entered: 7:29
